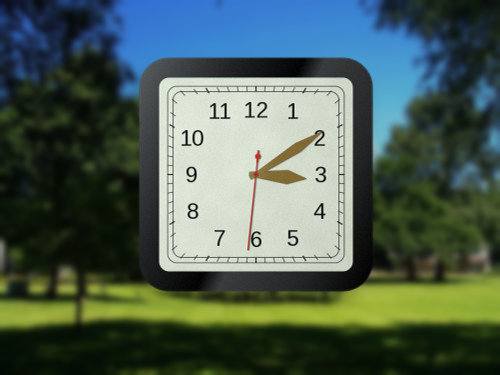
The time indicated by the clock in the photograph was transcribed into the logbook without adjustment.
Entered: 3:09:31
